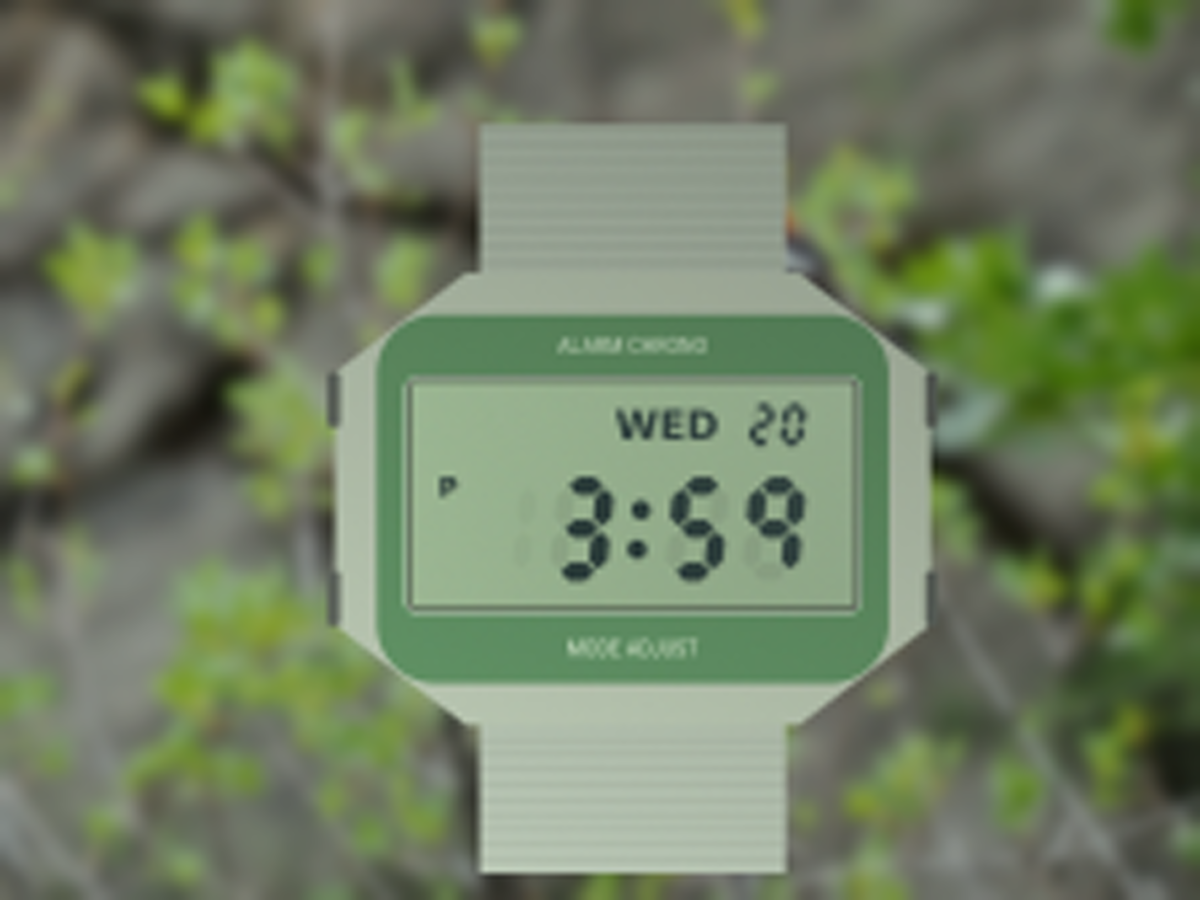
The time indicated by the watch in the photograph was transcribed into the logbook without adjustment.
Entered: 3:59
